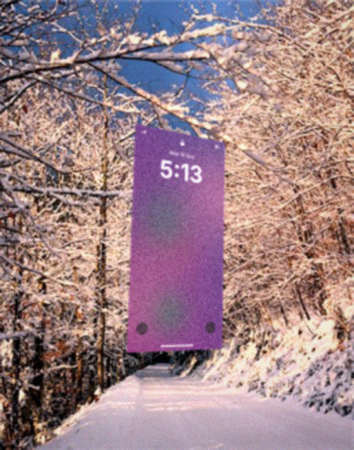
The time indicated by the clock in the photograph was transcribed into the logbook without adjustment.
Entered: 5:13
